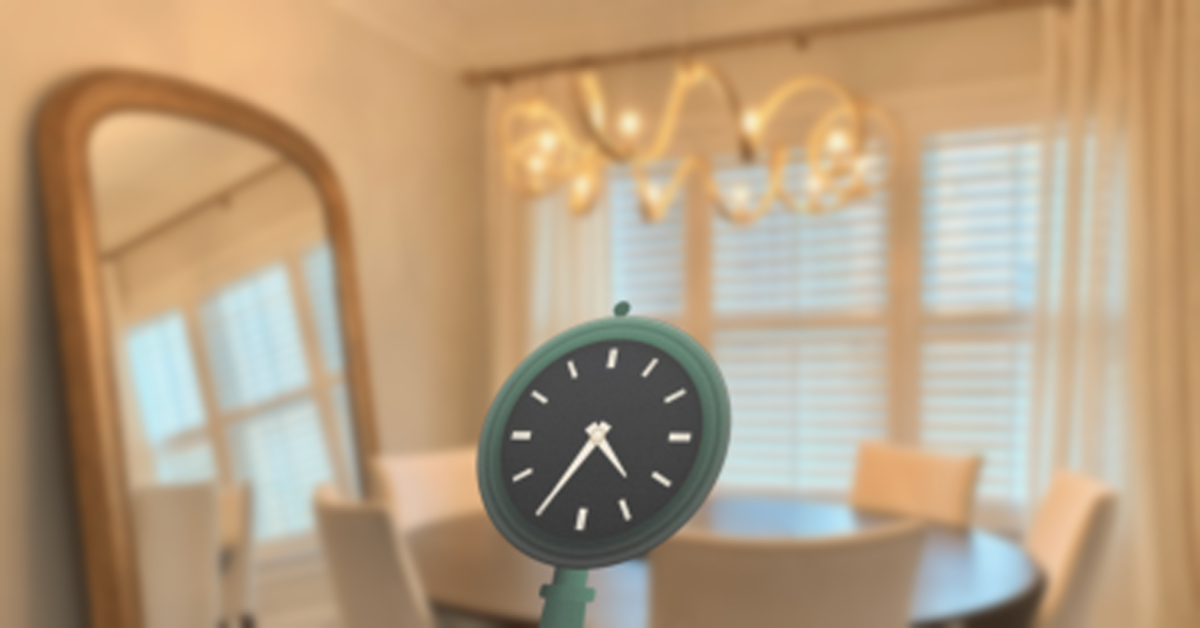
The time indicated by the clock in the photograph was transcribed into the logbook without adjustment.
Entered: 4:35
